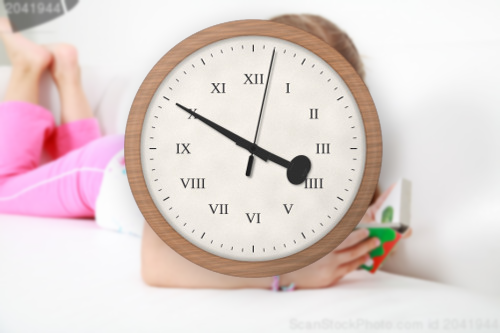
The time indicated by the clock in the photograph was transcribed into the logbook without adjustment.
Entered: 3:50:02
